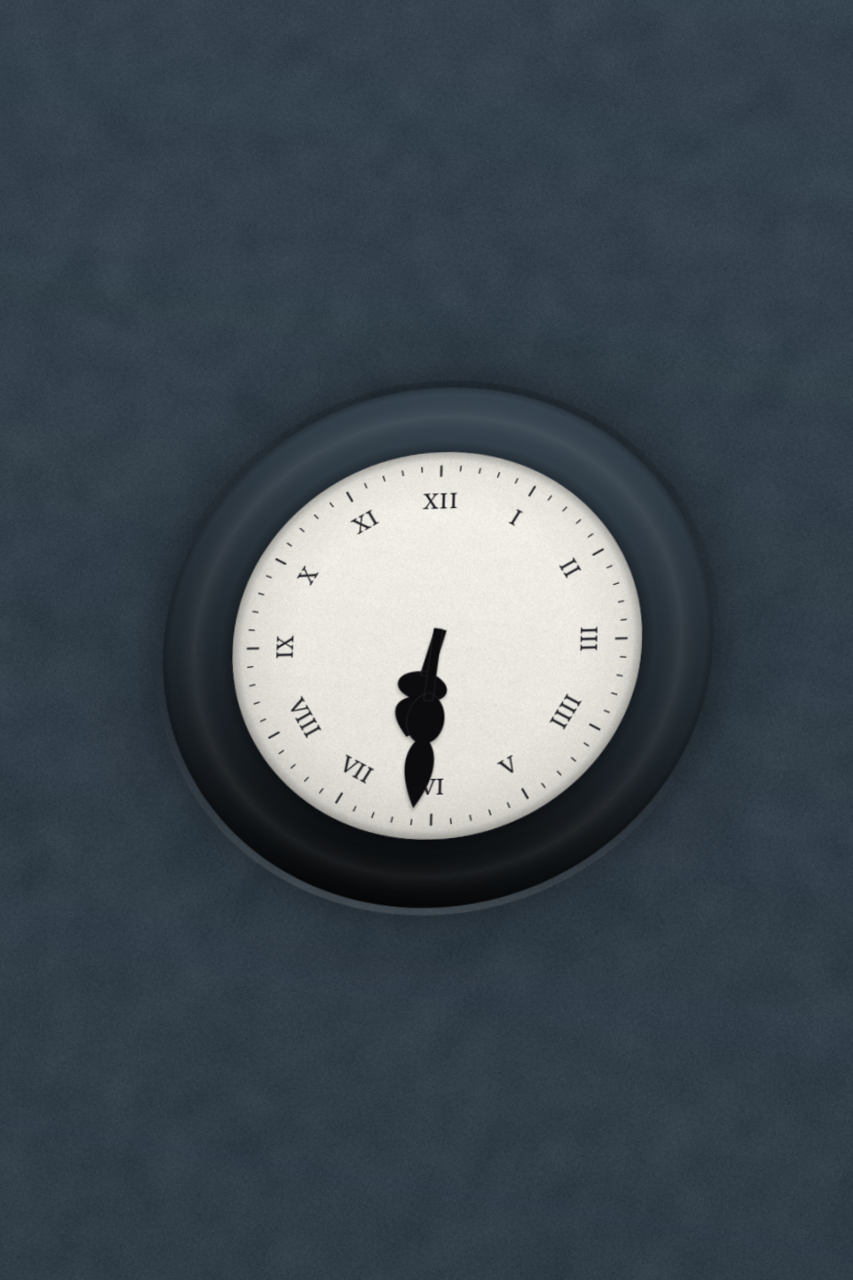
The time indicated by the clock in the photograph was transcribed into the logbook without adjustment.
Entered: 6:31
